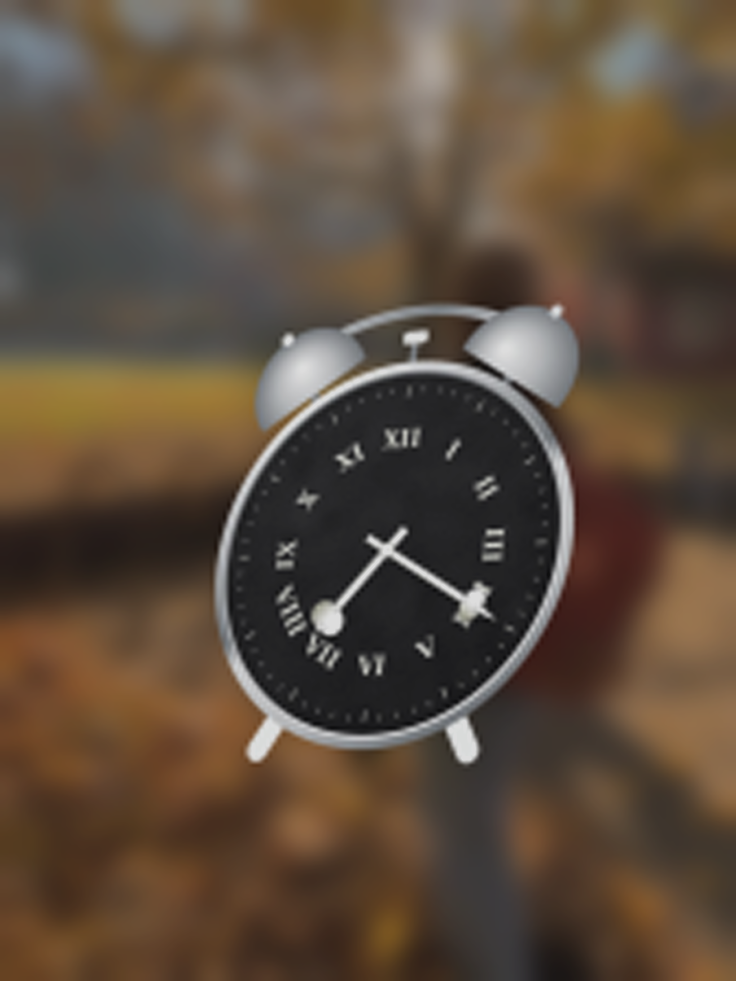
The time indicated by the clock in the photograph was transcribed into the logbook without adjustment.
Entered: 7:20
